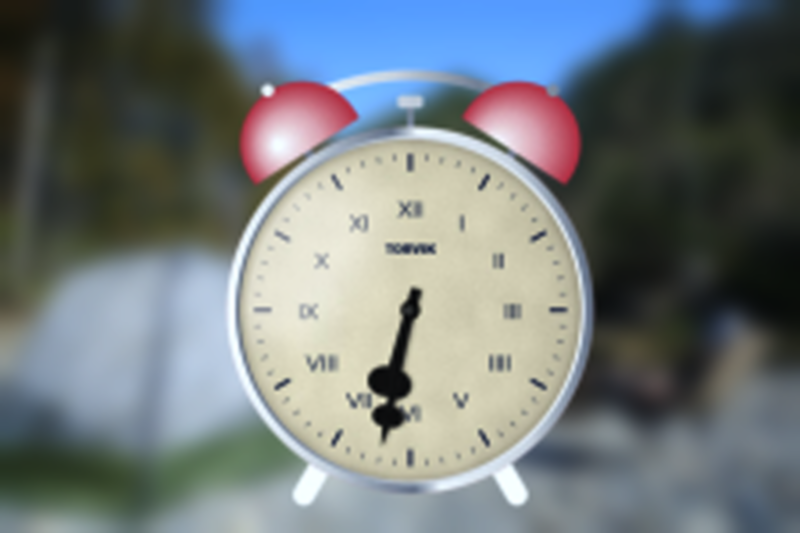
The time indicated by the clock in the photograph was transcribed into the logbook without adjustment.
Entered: 6:32
